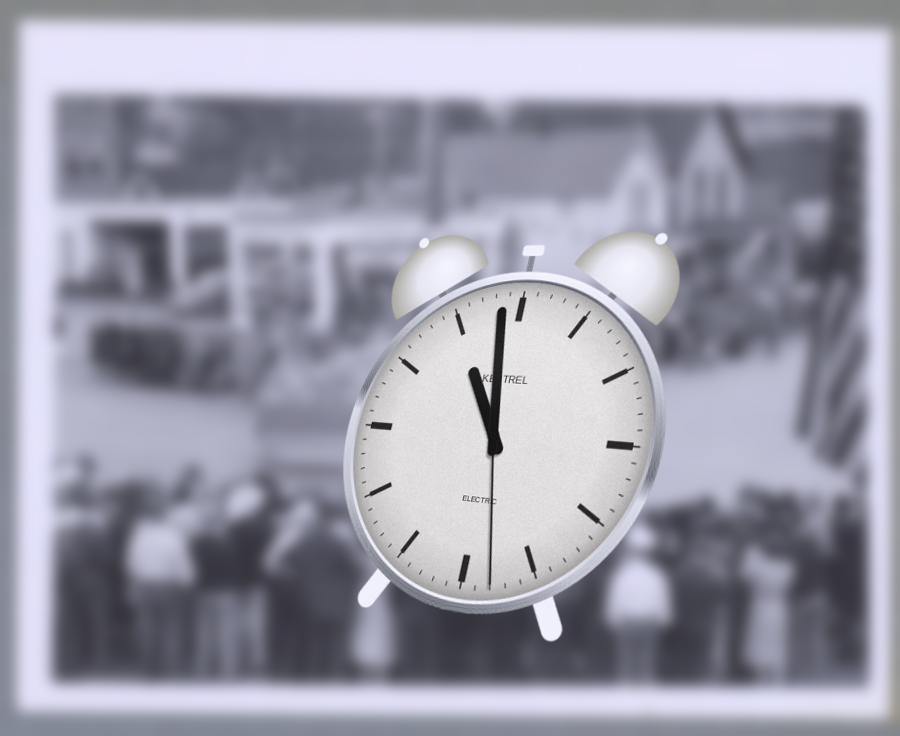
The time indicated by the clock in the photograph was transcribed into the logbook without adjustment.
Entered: 10:58:28
